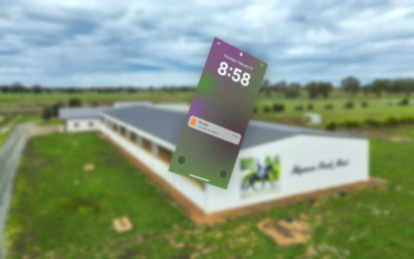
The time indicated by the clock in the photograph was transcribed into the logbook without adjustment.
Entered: 8:58
